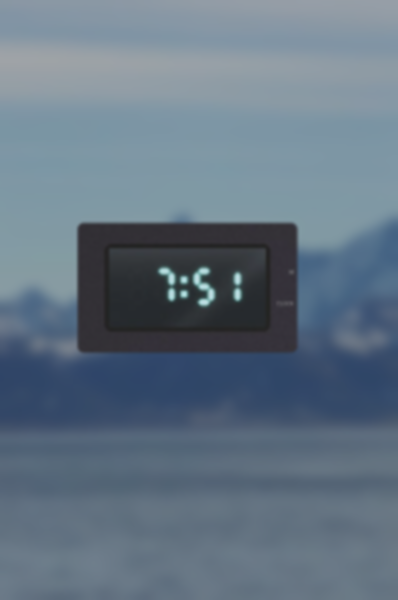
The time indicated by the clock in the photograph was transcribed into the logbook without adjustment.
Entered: 7:51
